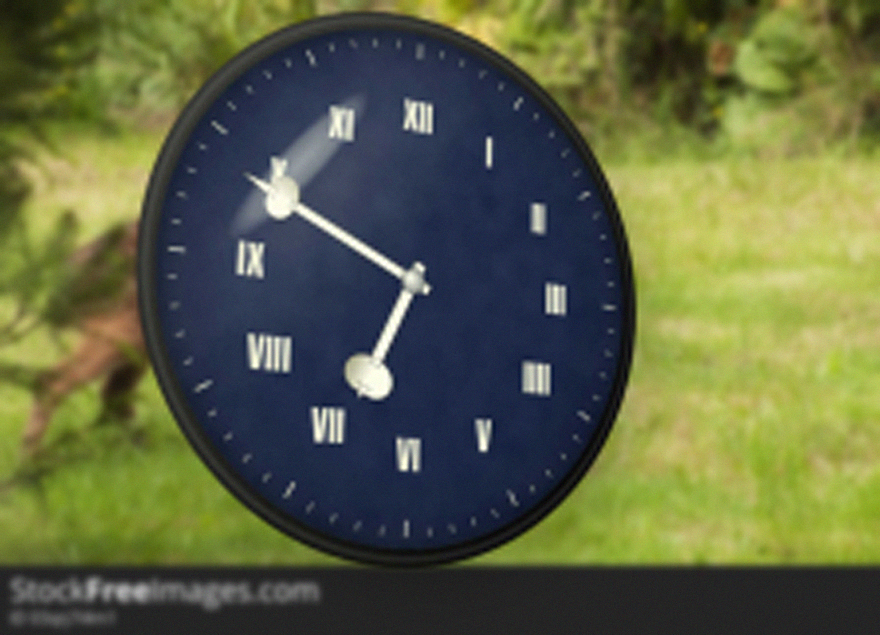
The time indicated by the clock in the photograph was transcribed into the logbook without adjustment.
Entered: 6:49
